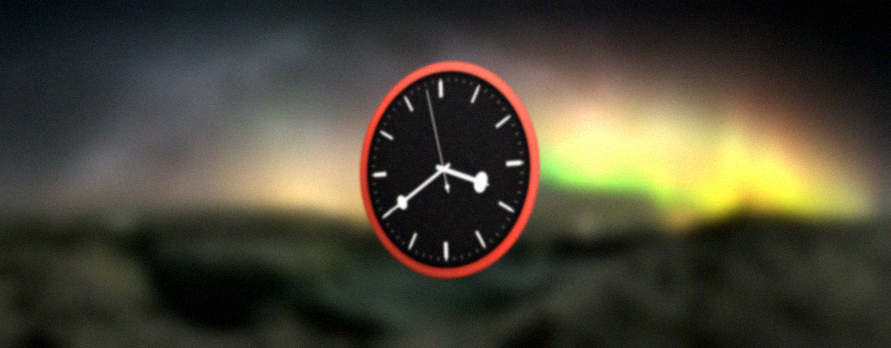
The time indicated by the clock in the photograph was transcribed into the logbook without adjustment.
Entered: 3:39:58
